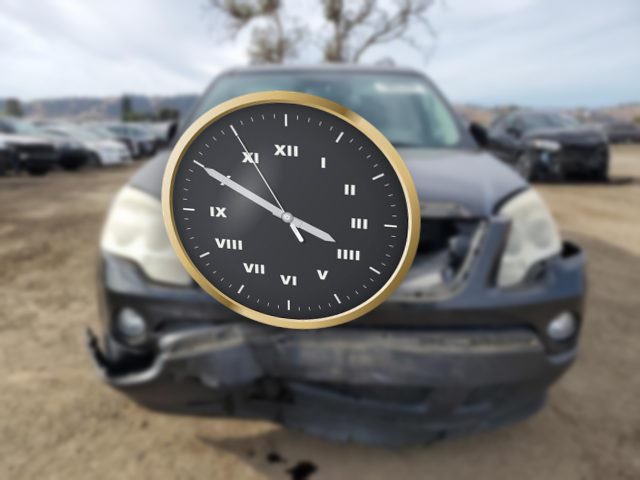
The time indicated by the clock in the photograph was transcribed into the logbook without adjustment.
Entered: 3:49:55
